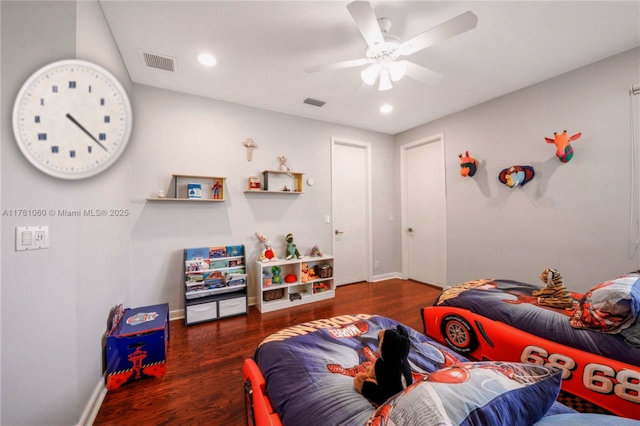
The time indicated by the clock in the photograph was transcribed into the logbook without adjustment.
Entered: 4:22
